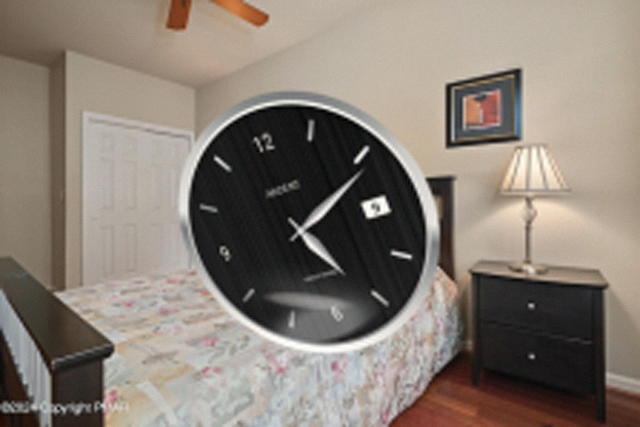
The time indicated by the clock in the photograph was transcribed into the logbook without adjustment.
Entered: 5:11
